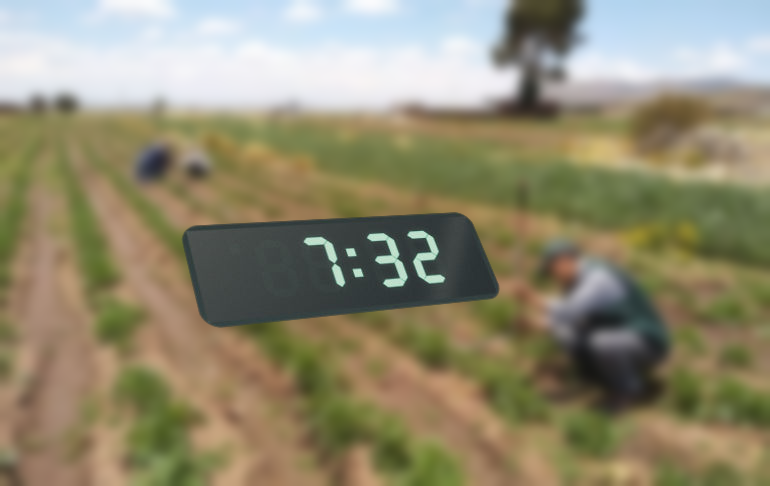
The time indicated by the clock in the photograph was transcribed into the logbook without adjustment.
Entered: 7:32
